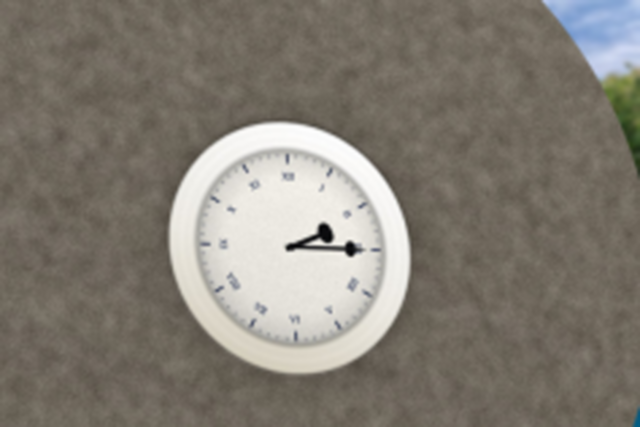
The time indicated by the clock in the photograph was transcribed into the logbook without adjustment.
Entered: 2:15
